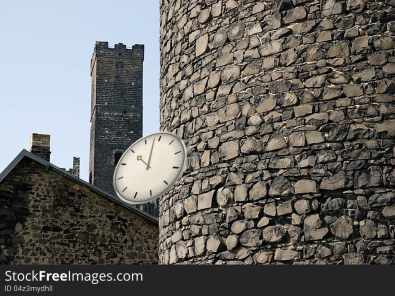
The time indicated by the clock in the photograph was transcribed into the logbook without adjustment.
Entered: 9:58
